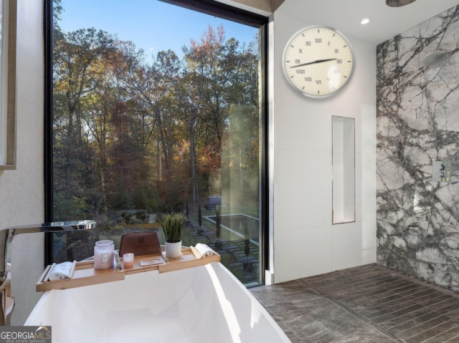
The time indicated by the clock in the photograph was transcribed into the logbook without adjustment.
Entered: 2:43
